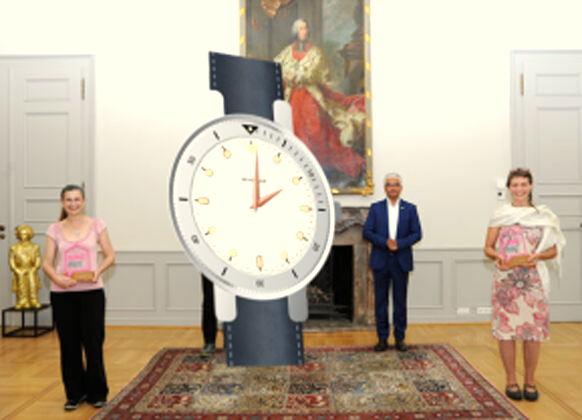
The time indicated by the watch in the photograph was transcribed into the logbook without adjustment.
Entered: 2:01
